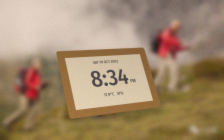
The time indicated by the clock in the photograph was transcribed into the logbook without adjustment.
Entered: 8:34
